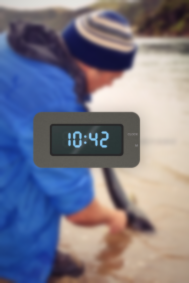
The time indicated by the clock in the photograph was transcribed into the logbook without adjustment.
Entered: 10:42
